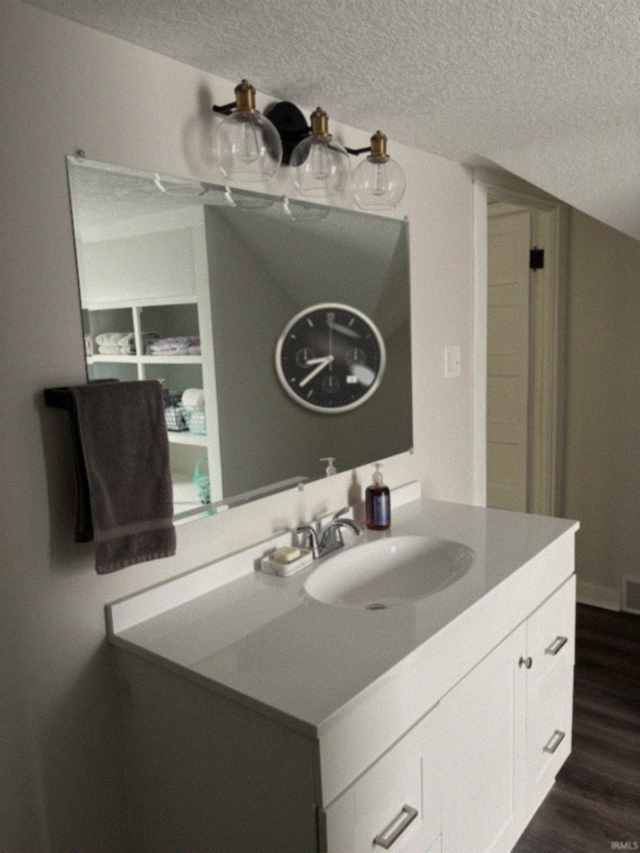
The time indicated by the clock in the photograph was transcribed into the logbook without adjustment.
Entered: 8:38
